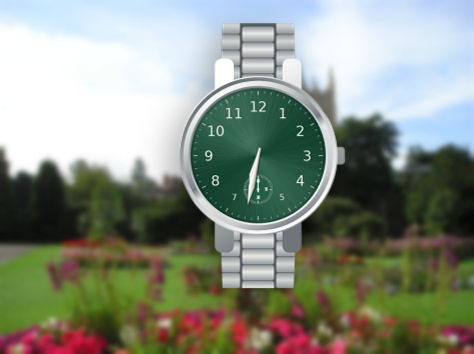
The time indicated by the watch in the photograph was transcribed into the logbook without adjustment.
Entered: 6:32
